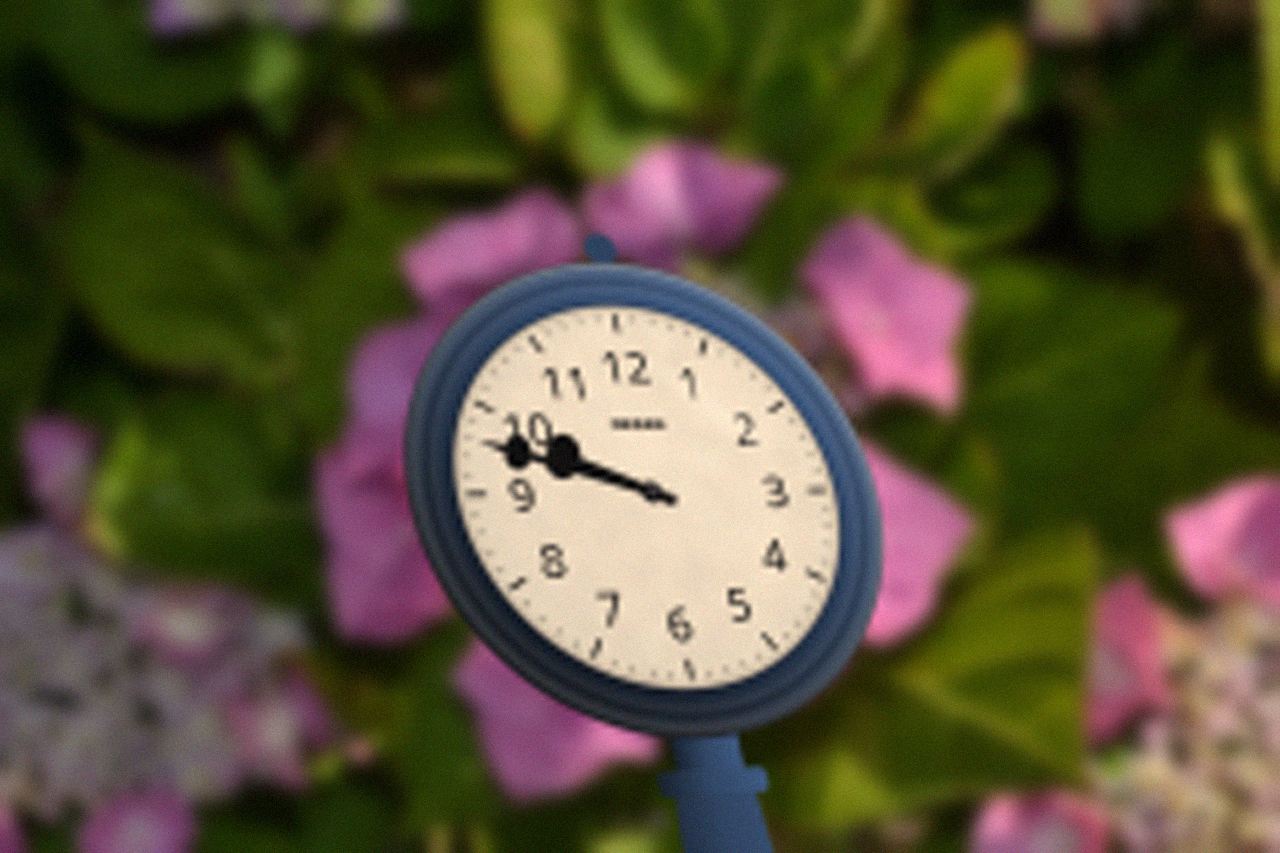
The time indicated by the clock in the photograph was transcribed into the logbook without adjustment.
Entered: 9:48
